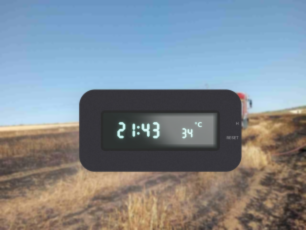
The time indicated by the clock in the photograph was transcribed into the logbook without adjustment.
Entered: 21:43
